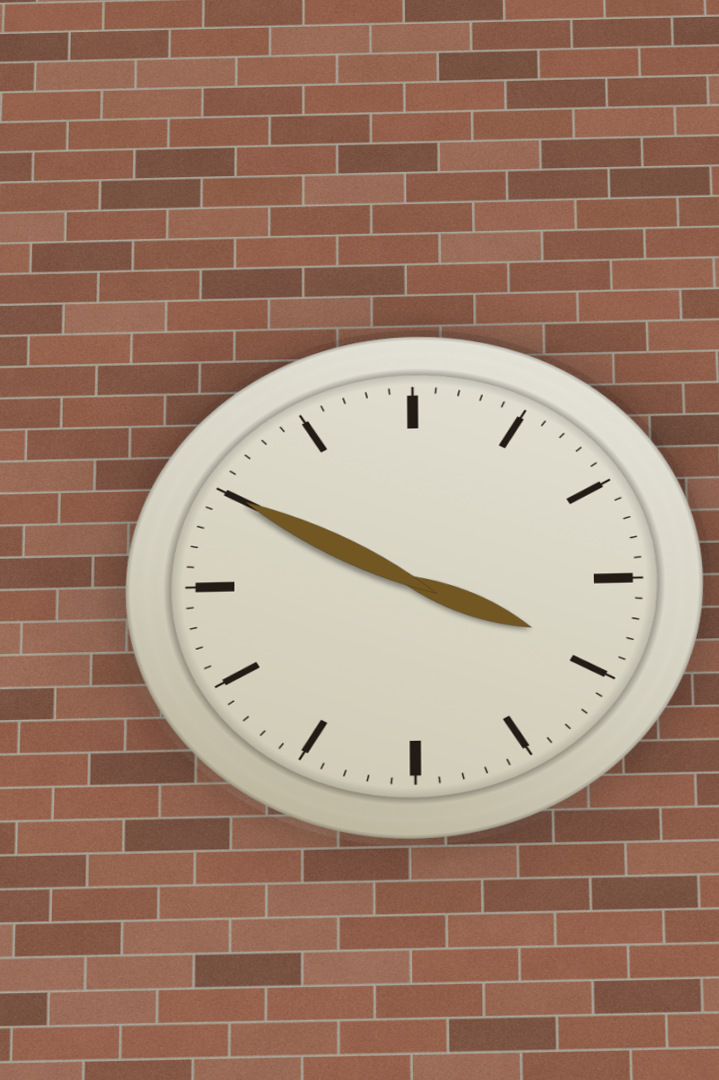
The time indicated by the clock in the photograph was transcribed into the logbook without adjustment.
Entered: 3:50
